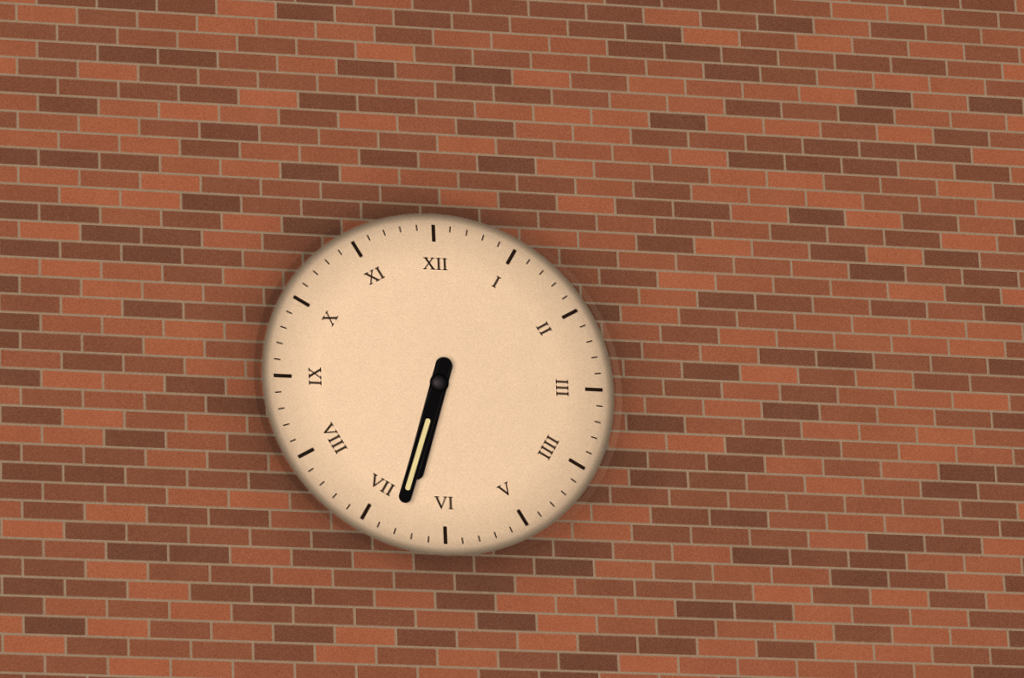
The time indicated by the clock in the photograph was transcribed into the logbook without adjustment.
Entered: 6:33
